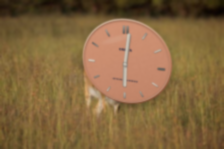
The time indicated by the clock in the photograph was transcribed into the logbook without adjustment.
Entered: 6:01
